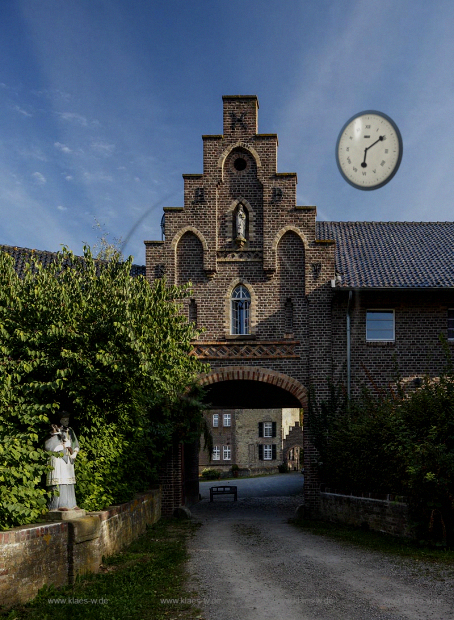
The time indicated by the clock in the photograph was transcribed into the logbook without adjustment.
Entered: 6:09
